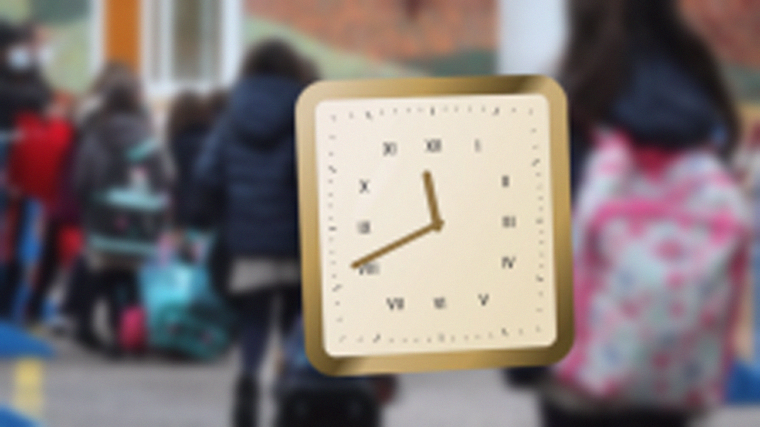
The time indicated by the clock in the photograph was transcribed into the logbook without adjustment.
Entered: 11:41
